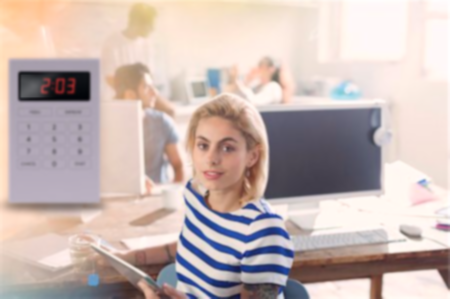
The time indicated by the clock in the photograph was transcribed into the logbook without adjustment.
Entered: 2:03
